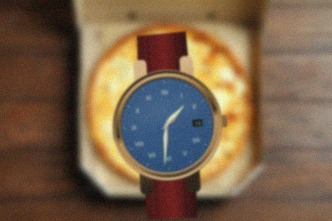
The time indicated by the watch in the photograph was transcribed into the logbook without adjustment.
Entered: 1:31
